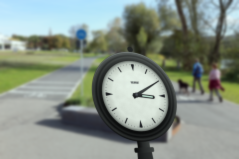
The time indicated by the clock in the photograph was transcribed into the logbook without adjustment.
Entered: 3:10
